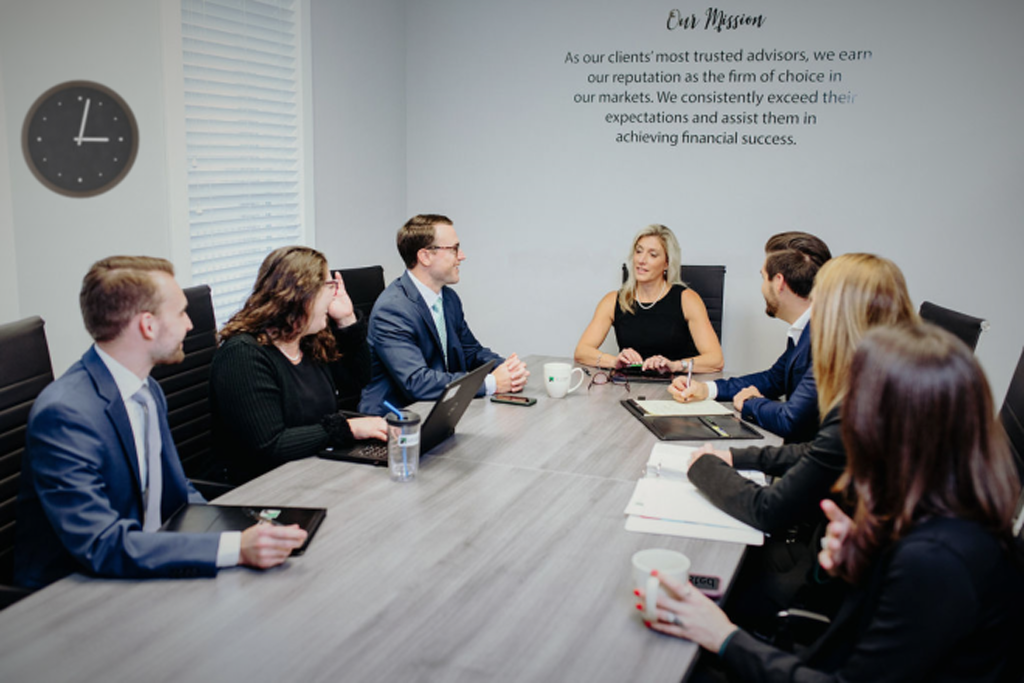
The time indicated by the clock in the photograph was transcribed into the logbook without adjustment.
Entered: 3:02
